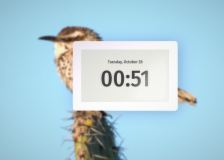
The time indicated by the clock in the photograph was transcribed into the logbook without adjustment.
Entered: 0:51
